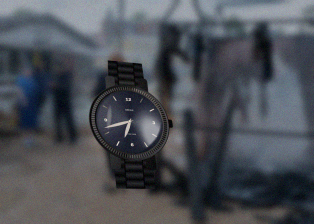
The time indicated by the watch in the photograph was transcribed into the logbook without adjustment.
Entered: 6:42
